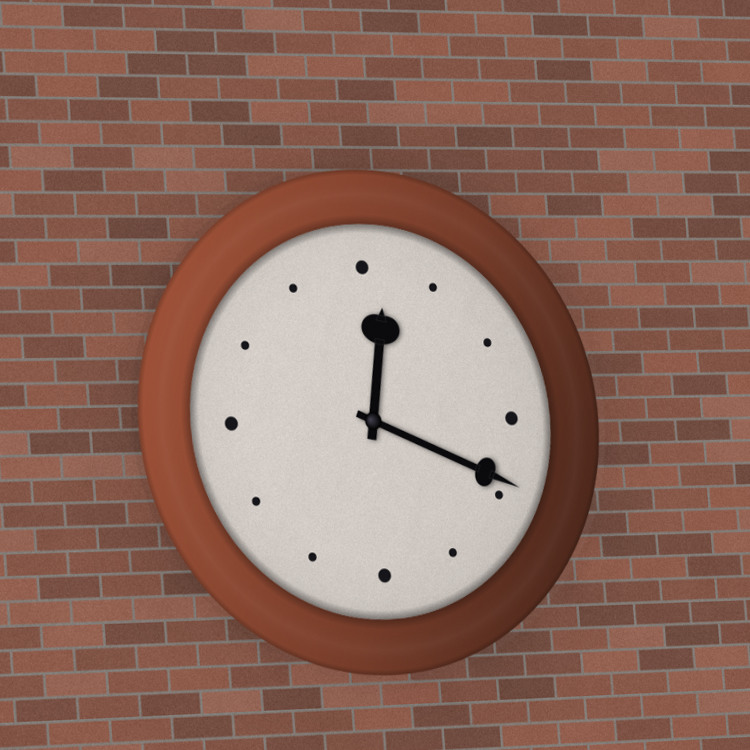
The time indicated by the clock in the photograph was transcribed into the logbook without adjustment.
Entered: 12:19
